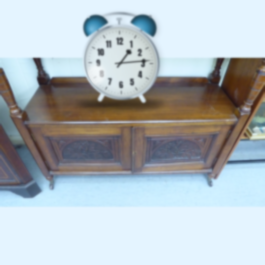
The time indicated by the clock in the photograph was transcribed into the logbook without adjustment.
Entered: 1:14
